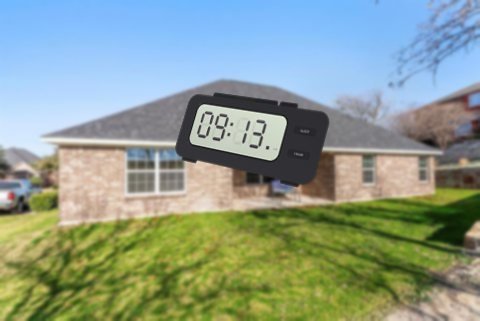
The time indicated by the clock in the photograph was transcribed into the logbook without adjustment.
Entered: 9:13
